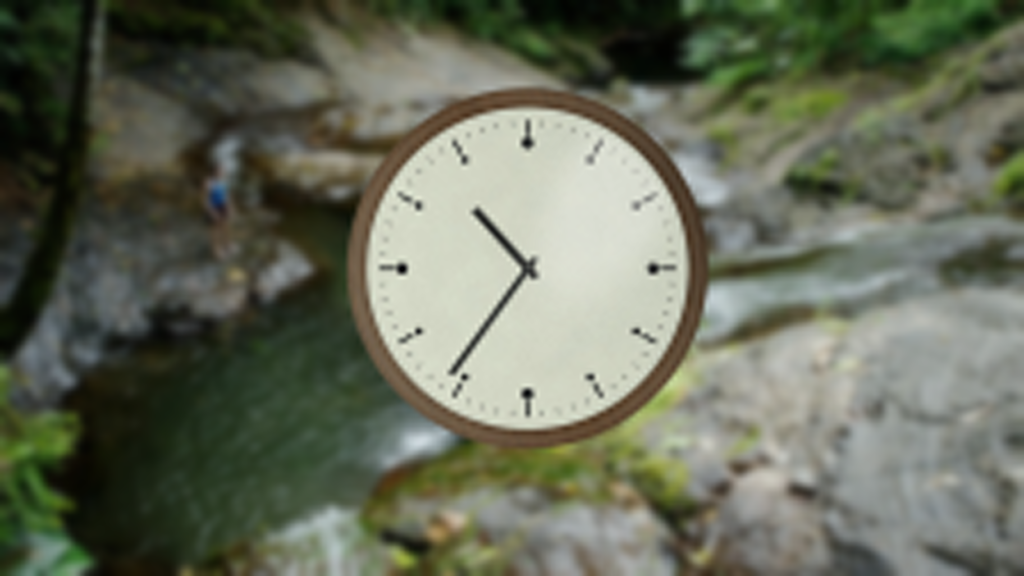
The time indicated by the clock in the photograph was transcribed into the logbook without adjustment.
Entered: 10:36
